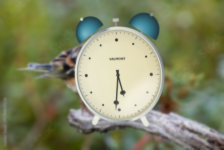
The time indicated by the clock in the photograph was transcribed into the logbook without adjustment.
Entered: 5:31
